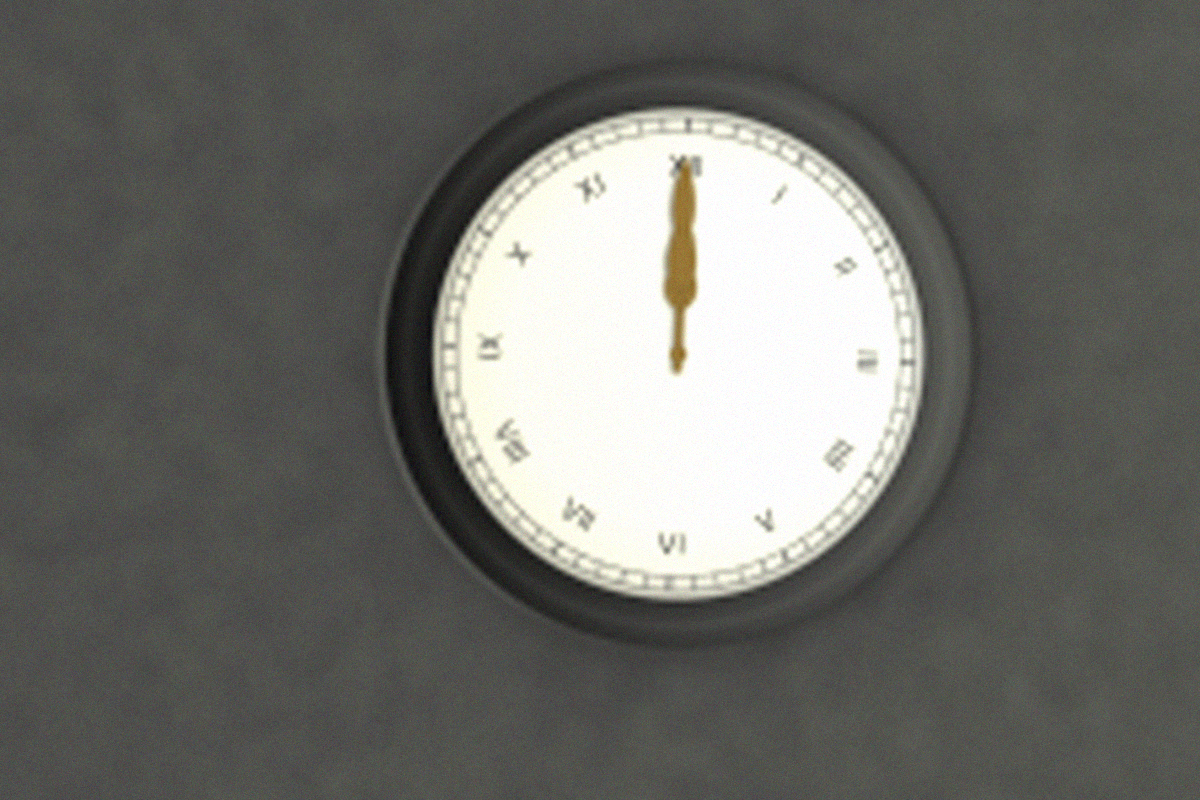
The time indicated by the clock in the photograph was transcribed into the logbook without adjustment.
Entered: 12:00
